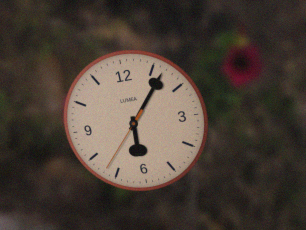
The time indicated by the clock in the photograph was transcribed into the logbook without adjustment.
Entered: 6:06:37
